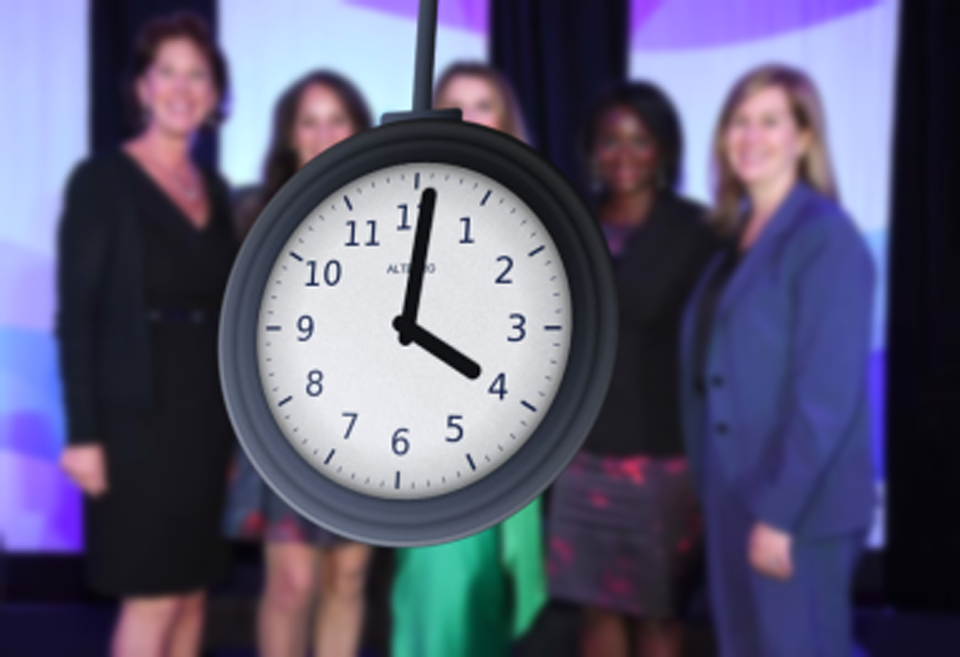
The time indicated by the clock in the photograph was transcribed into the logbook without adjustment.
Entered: 4:01
